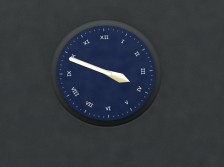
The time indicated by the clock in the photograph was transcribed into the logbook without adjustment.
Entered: 3:49
